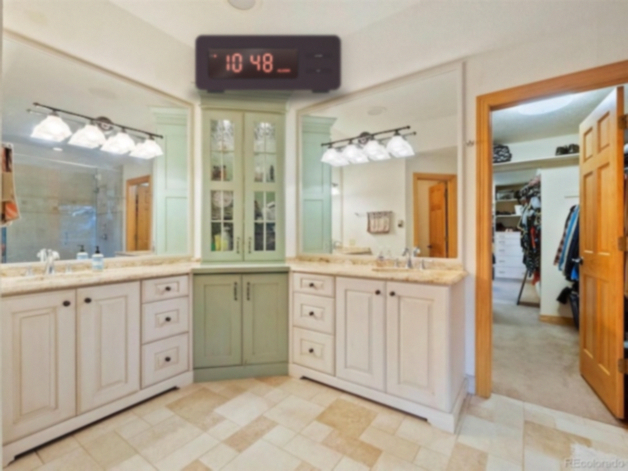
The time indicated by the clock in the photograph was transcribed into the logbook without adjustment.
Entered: 10:48
